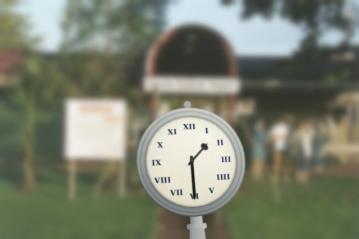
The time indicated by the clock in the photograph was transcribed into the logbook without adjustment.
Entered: 1:30
